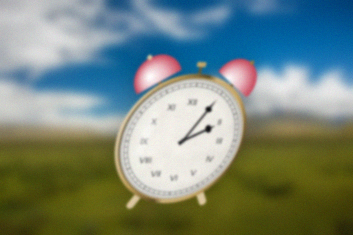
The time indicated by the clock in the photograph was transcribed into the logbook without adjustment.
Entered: 2:05
